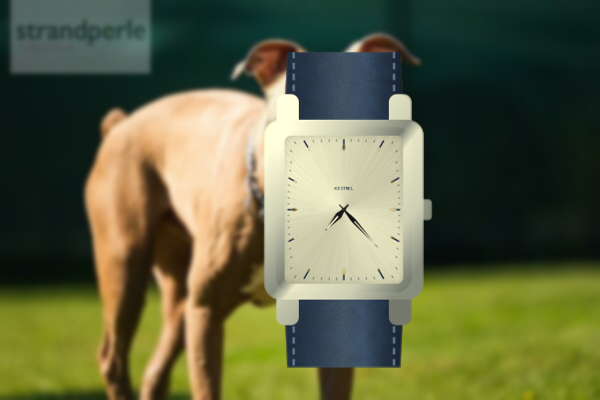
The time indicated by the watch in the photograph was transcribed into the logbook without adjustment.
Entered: 7:23
